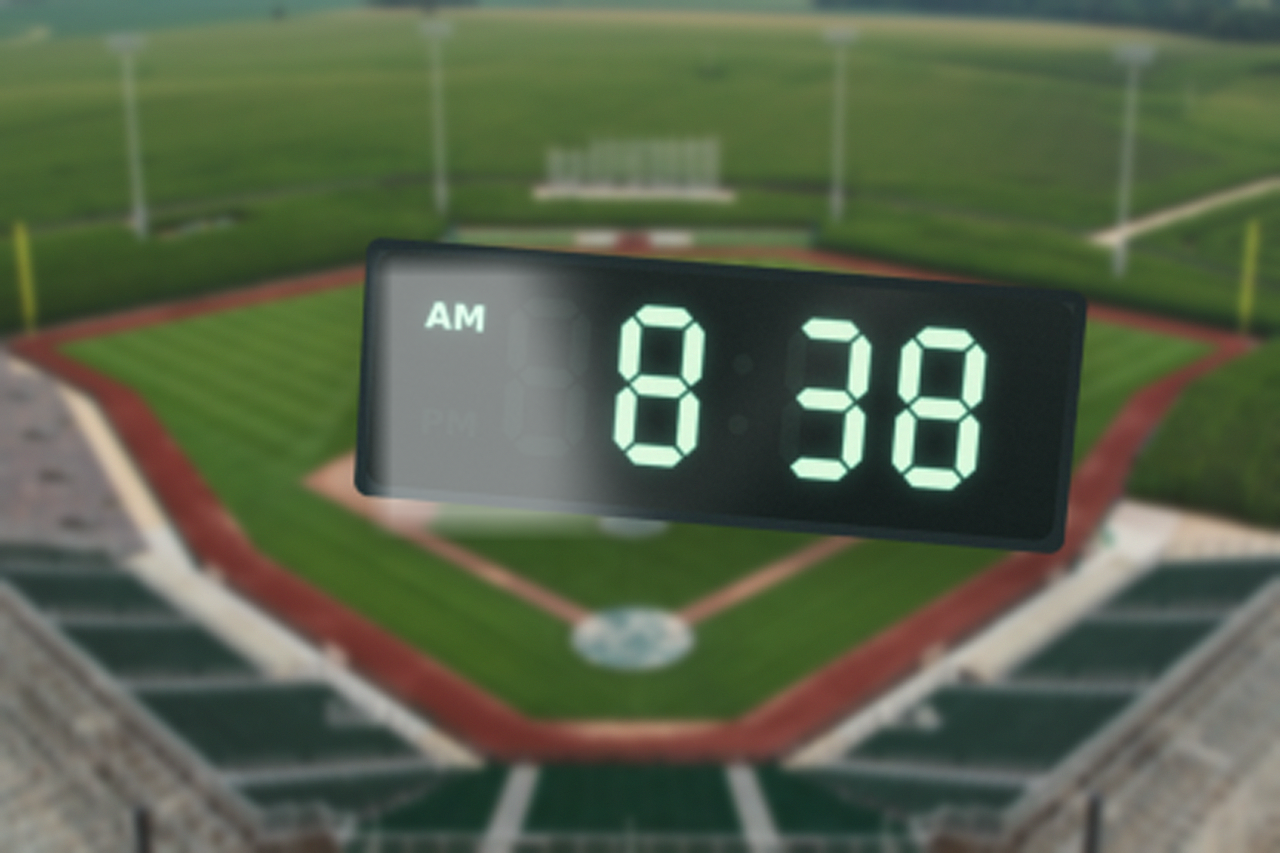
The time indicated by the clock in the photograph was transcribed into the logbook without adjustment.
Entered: 8:38
